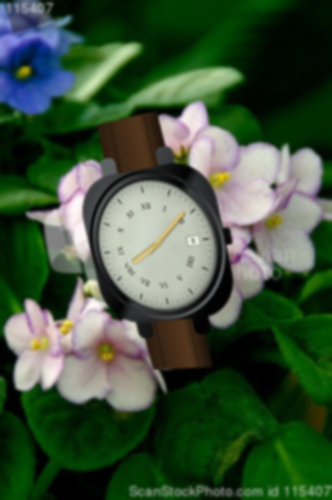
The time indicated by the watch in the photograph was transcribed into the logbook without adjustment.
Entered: 8:09
